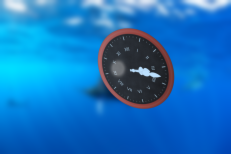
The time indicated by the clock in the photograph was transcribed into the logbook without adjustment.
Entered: 3:18
